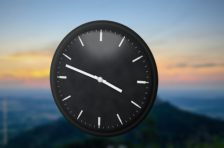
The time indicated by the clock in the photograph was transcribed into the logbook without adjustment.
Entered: 3:48
